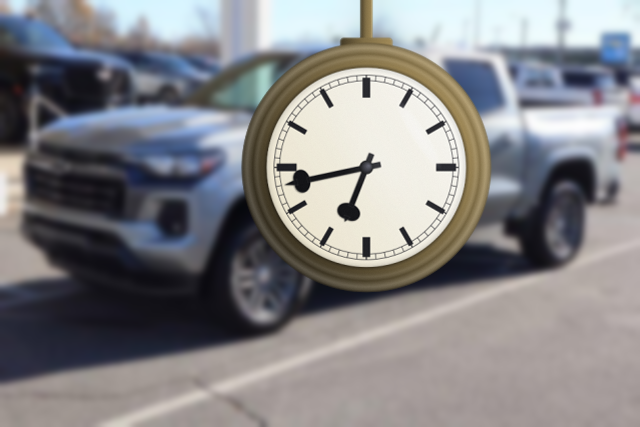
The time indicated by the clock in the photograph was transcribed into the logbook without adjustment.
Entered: 6:43
